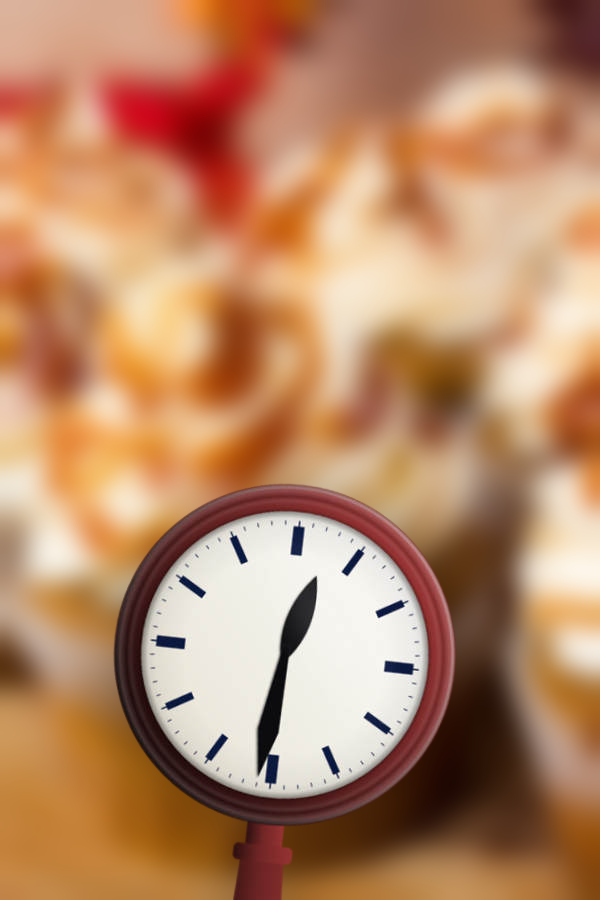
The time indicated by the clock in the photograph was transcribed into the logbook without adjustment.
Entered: 12:31
